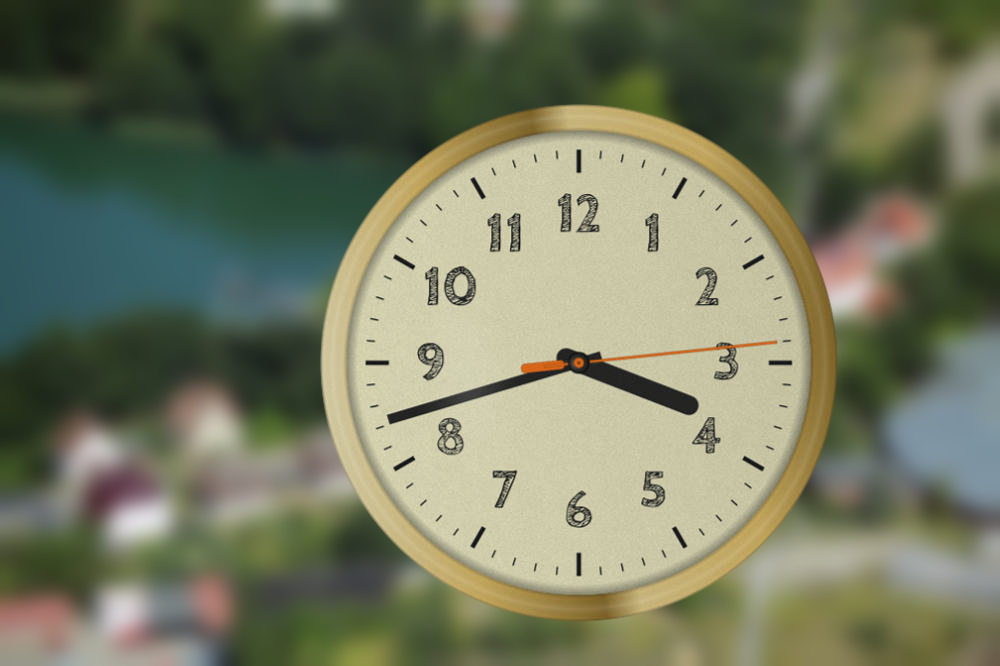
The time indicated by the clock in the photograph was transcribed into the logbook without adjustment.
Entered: 3:42:14
